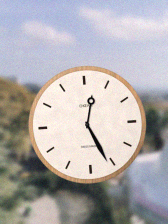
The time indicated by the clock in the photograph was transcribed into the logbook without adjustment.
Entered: 12:26
